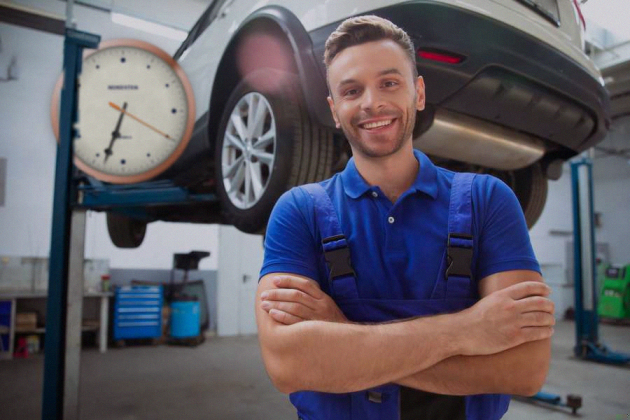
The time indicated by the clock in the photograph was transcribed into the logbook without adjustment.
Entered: 6:33:20
